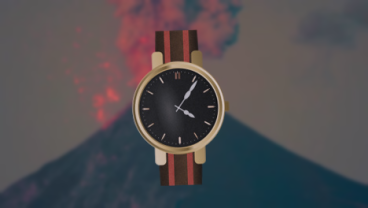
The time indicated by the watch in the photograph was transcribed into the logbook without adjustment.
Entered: 4:06
